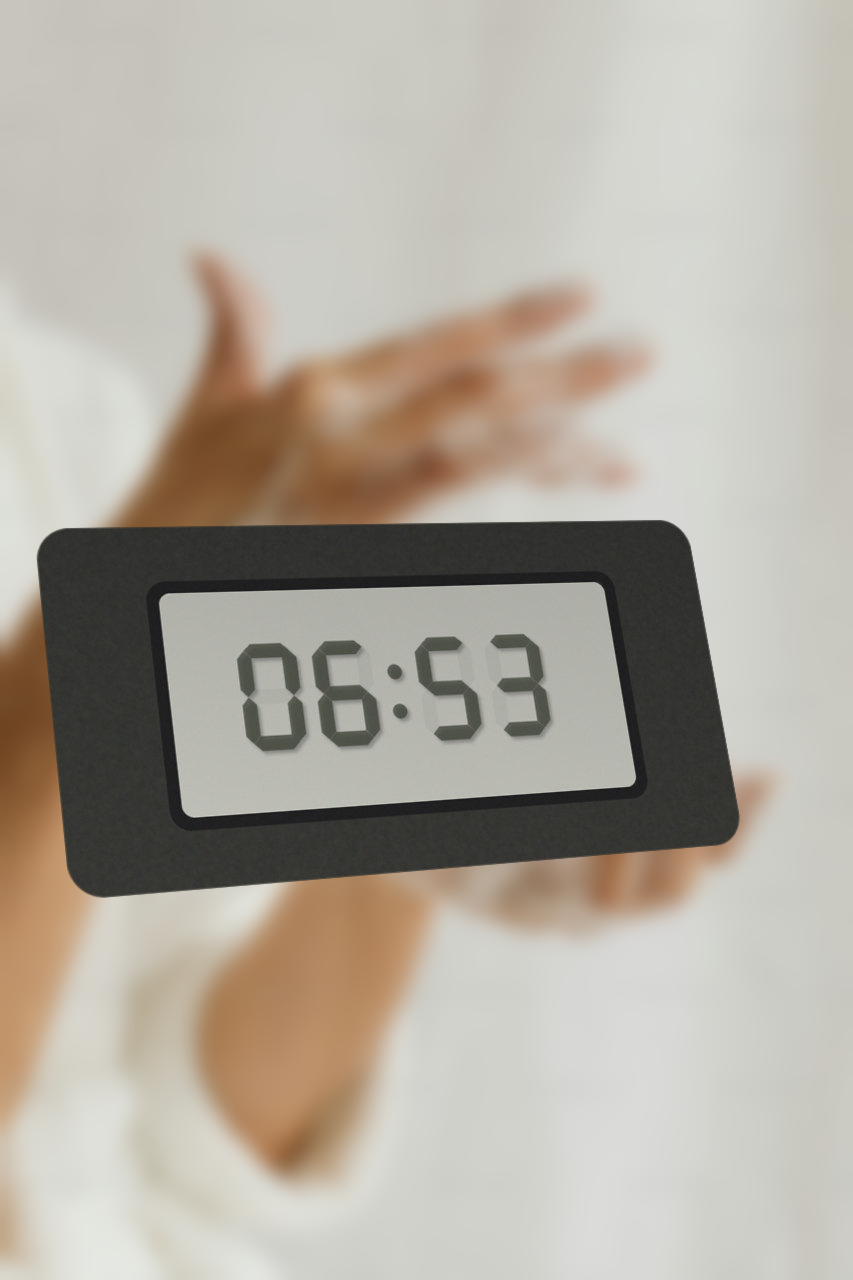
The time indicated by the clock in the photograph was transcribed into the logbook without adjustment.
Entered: 6:53
